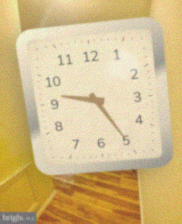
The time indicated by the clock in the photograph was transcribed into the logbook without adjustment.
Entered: 9:25
